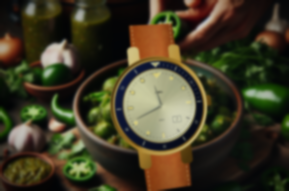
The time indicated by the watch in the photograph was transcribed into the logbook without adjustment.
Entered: 11:41
